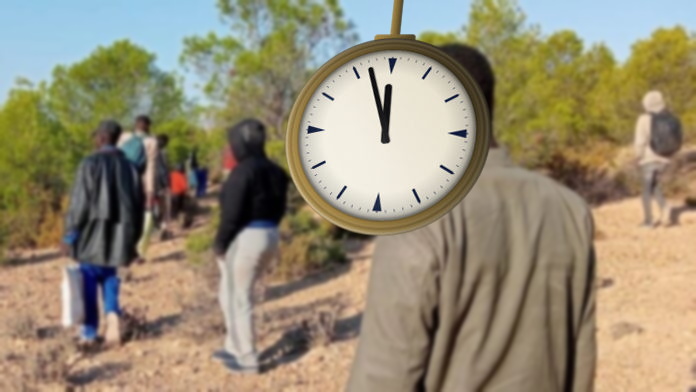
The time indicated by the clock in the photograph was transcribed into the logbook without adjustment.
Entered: 11:57
